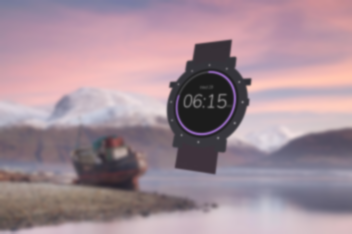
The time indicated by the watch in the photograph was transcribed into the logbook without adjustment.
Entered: 6:15
